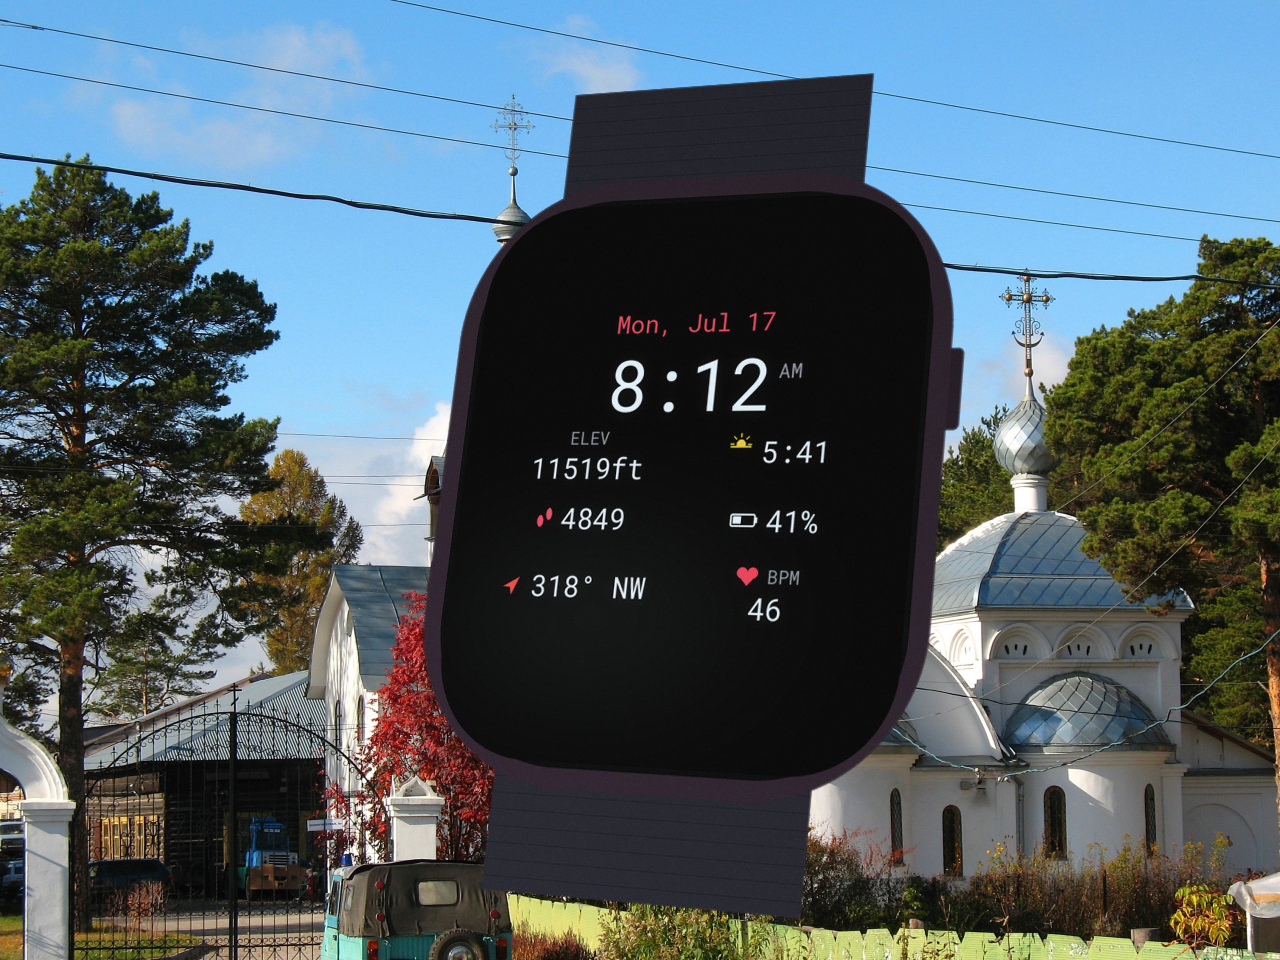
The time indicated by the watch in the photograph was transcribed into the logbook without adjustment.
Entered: 8:12
